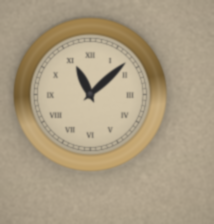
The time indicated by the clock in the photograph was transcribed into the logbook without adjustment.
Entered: 11:08
